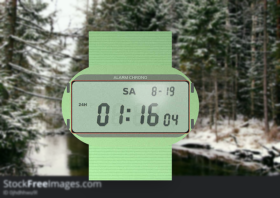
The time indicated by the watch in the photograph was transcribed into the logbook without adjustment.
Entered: 1:16:04
